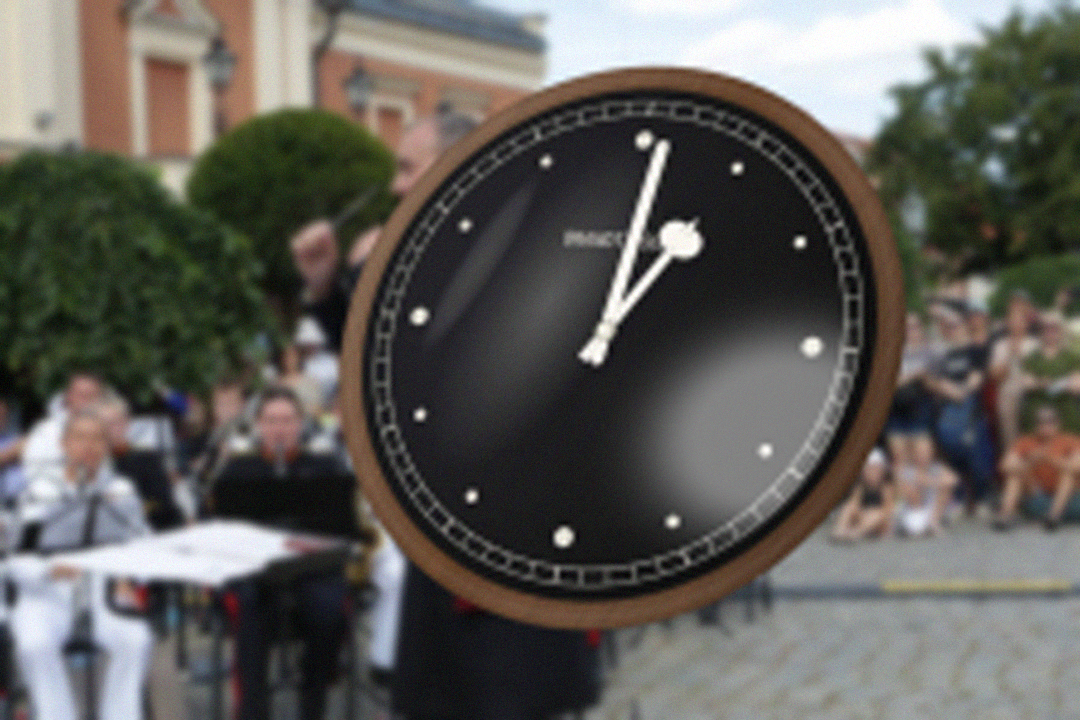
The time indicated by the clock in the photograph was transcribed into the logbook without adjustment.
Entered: 1:01
